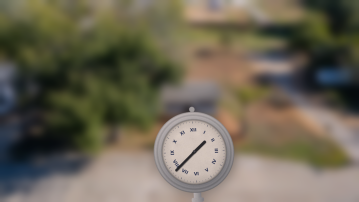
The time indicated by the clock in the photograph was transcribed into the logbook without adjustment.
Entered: 1:38
